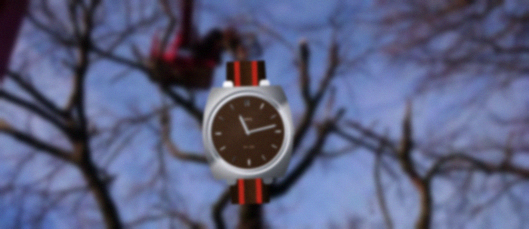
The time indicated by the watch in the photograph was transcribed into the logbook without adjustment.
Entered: 11:13
